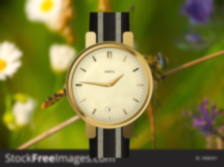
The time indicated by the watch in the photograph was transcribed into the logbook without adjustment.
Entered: 1:46
